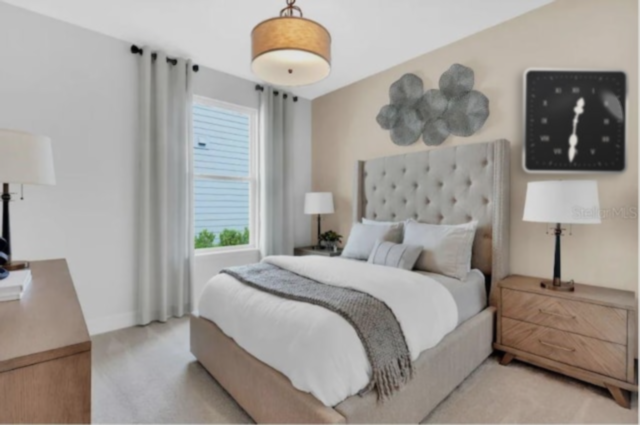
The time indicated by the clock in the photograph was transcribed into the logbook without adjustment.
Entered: 12:31
